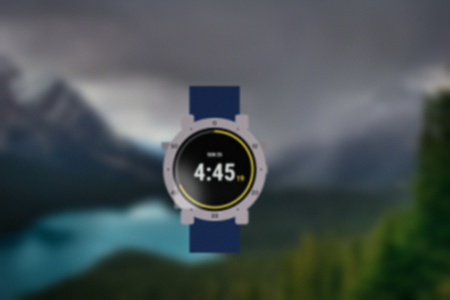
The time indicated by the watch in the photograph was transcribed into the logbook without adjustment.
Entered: 4:45
